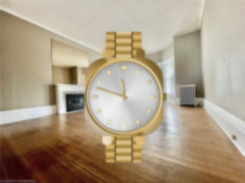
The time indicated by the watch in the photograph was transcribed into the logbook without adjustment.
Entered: 11:48
